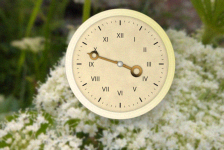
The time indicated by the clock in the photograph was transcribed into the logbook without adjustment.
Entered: 3:48
